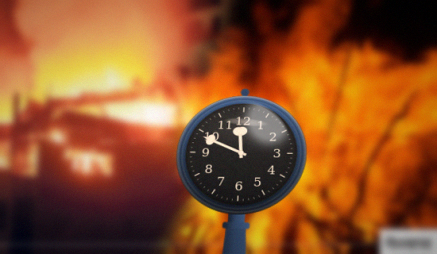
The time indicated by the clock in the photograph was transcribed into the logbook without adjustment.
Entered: 11:49
